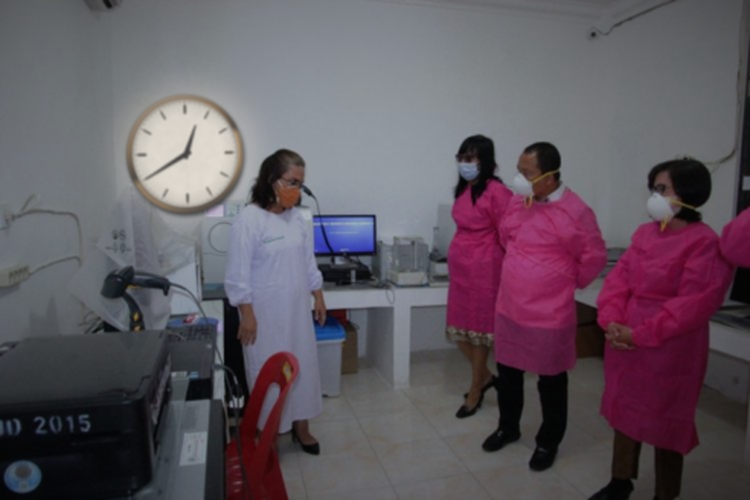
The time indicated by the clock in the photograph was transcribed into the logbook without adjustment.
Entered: 12:40
